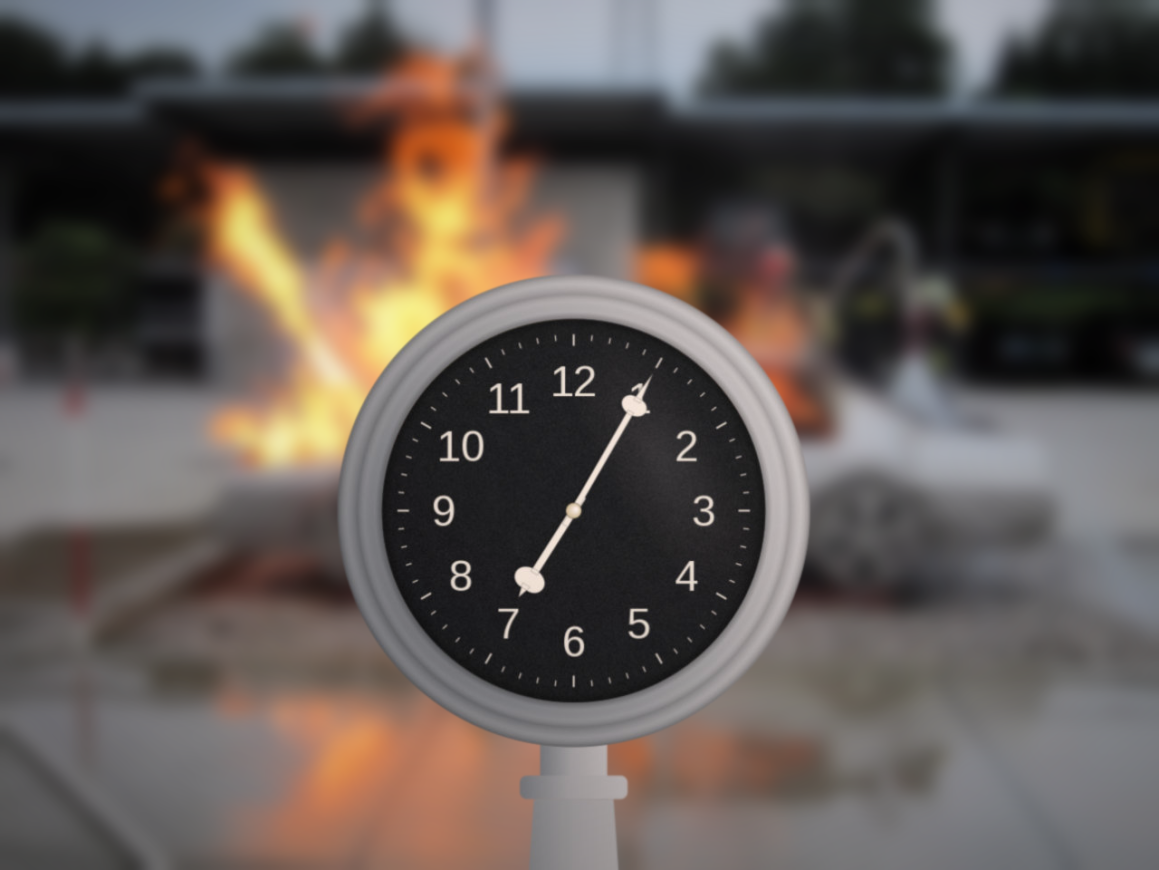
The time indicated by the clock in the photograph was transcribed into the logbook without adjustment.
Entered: 7:05
